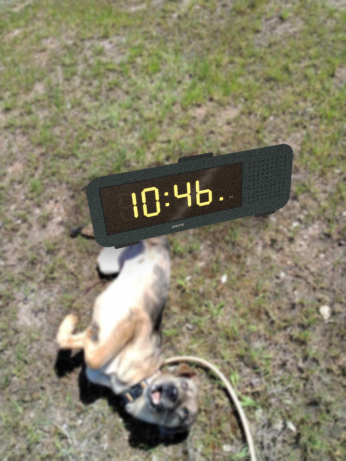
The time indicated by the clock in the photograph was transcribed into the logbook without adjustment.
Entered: 10:46
